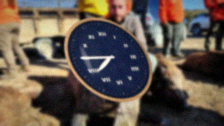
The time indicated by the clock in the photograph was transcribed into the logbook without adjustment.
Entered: 7:45
